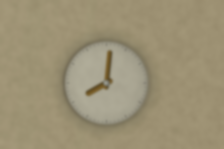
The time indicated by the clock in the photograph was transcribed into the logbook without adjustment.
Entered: 8:01
